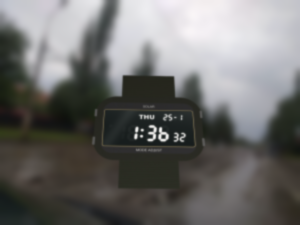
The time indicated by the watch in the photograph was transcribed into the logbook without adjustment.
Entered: 1:36
